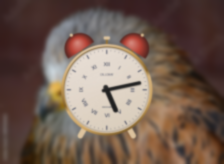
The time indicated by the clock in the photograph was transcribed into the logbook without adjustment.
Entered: 5:13
